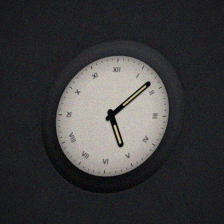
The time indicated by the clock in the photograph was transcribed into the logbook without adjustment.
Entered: 5:08
